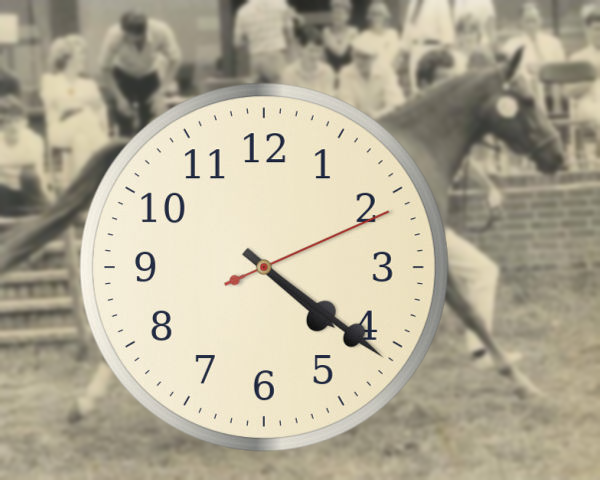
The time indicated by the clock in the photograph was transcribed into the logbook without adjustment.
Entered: 4:21:11
